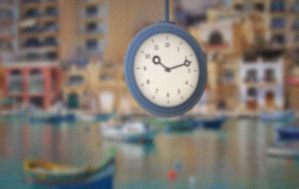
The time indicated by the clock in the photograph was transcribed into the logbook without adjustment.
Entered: 10:12
